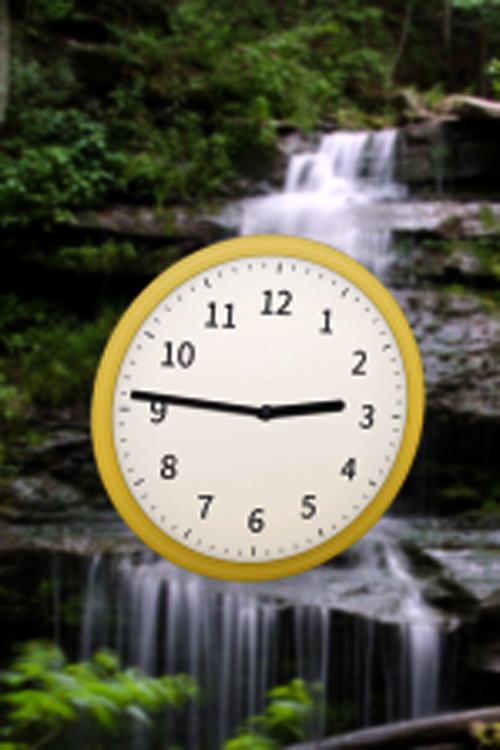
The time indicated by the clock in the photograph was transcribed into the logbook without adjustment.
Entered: 2:46
